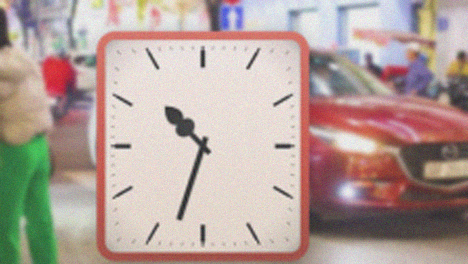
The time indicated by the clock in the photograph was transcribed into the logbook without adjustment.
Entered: 10:33
